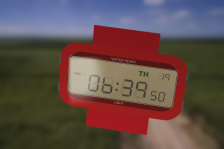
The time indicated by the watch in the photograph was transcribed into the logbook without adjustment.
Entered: 6:39:50
